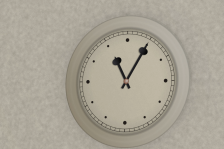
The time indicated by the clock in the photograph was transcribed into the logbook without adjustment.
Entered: 11:05
